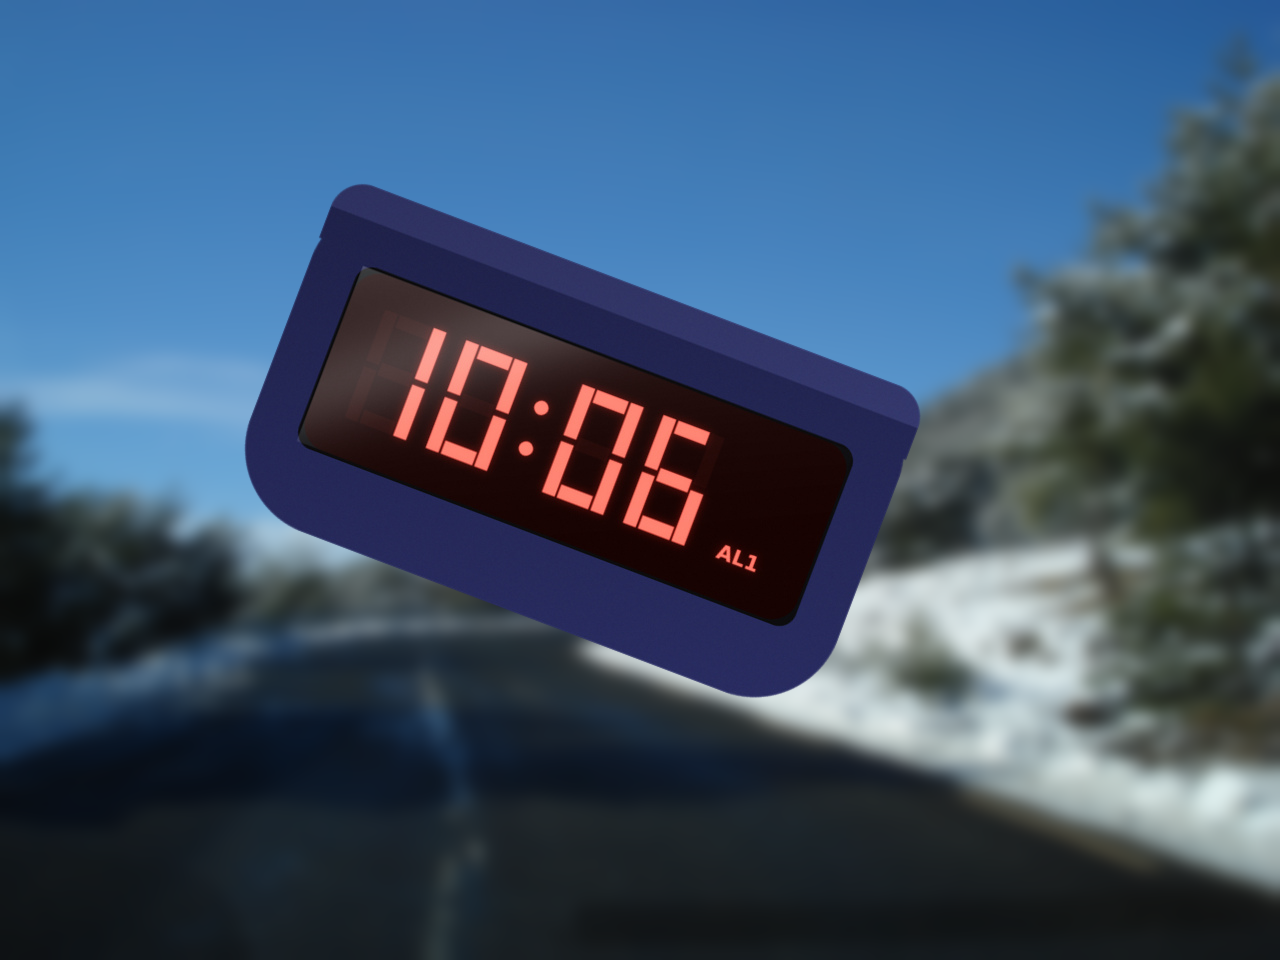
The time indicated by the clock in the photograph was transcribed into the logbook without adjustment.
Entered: 10:06
